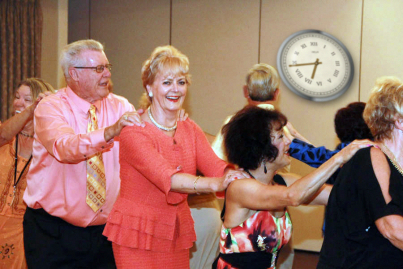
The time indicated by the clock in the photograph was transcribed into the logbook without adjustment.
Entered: 6:44
